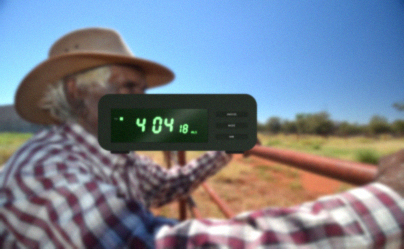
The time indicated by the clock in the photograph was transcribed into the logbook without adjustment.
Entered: 4:04:18
